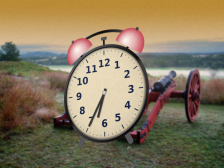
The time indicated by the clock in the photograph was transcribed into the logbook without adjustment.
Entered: 6:35
